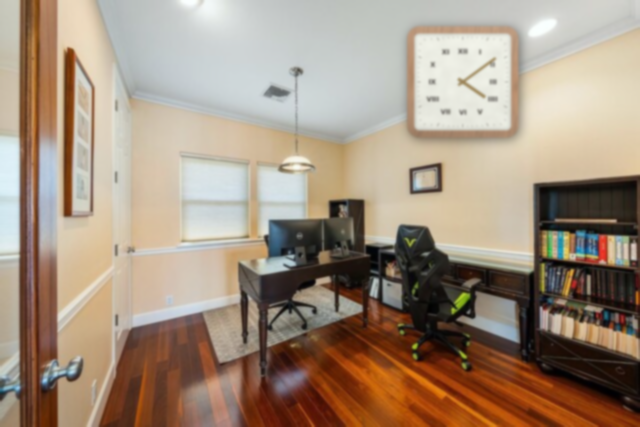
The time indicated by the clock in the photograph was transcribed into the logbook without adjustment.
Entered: 4:09
